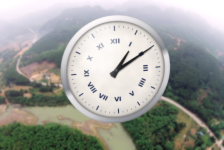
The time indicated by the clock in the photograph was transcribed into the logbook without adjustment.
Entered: 1:10
